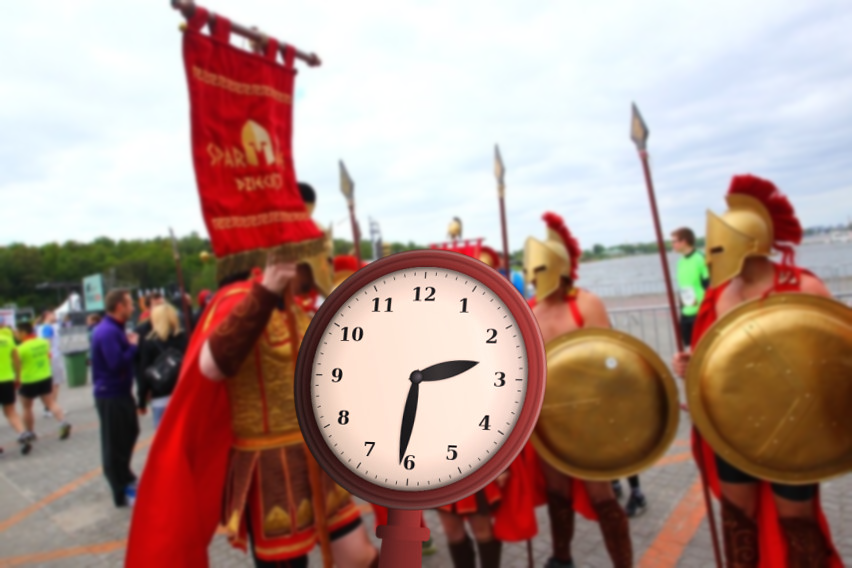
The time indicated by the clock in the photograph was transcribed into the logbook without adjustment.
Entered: 2:31
